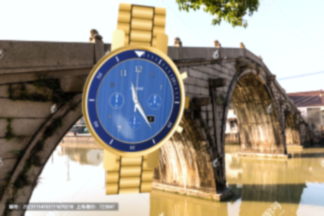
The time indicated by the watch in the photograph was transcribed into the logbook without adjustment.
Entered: 11:24
